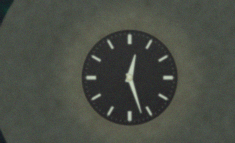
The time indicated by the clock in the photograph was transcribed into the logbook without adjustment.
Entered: 12:27
